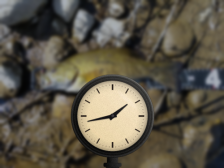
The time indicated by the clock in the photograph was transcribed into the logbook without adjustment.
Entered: 1:43
